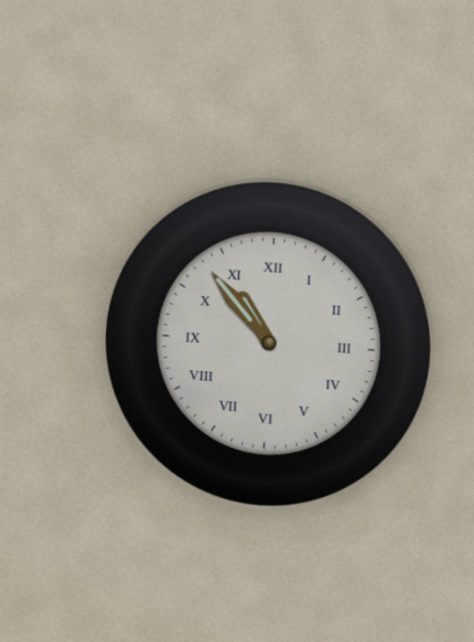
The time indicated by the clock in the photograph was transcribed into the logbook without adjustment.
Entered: 10:53
